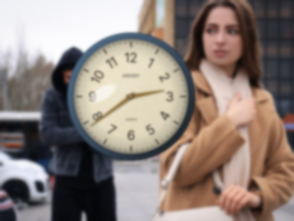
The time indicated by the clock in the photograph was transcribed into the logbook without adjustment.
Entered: 2:39
